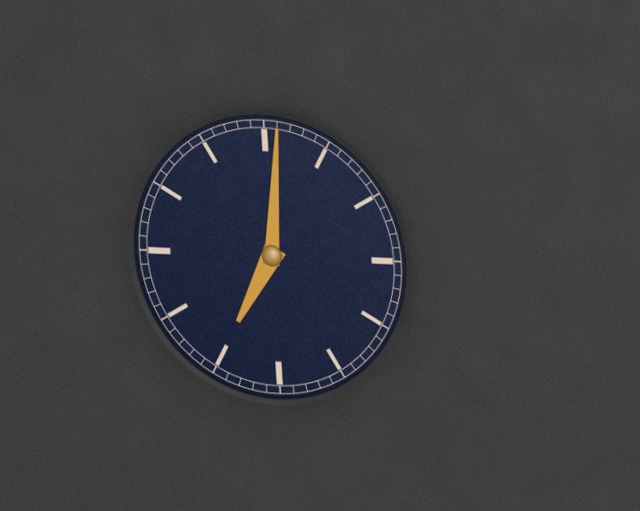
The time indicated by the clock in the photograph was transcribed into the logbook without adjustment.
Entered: 7:01
